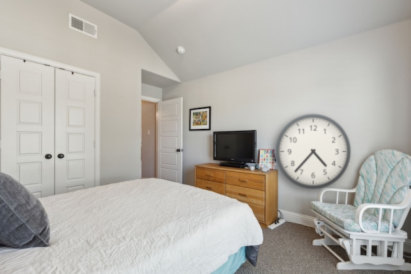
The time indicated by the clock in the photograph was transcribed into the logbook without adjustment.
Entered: 4:37
